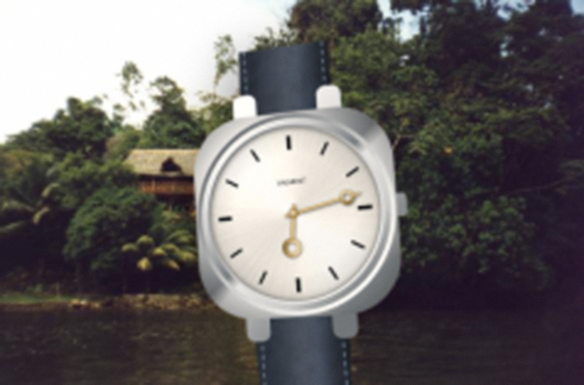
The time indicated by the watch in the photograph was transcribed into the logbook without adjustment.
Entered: 6:13
